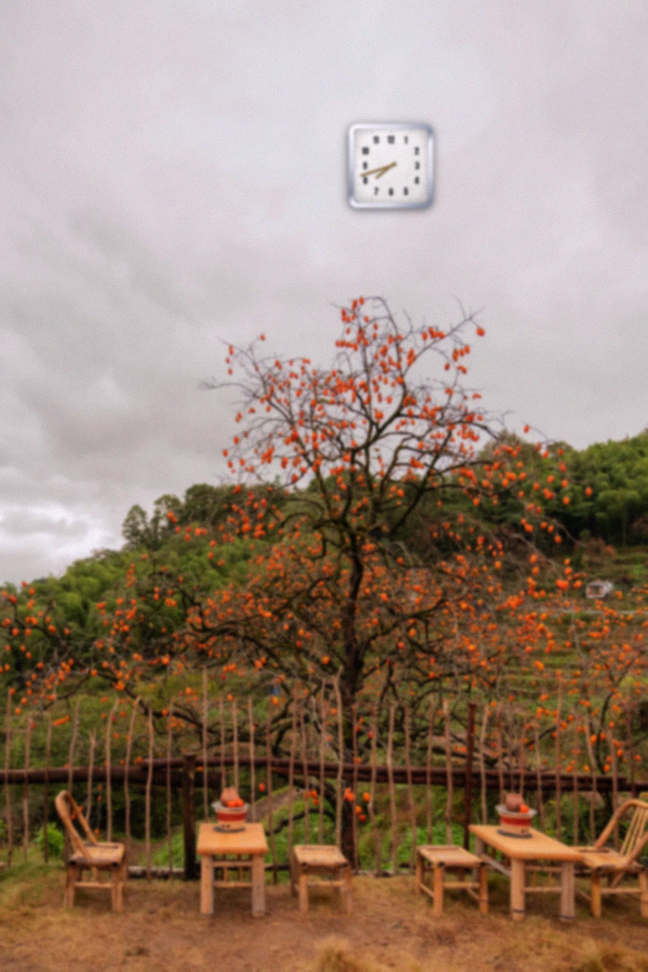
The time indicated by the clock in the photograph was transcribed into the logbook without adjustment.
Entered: 7:42
